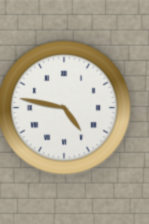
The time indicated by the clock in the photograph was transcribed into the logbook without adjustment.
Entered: 4:47
